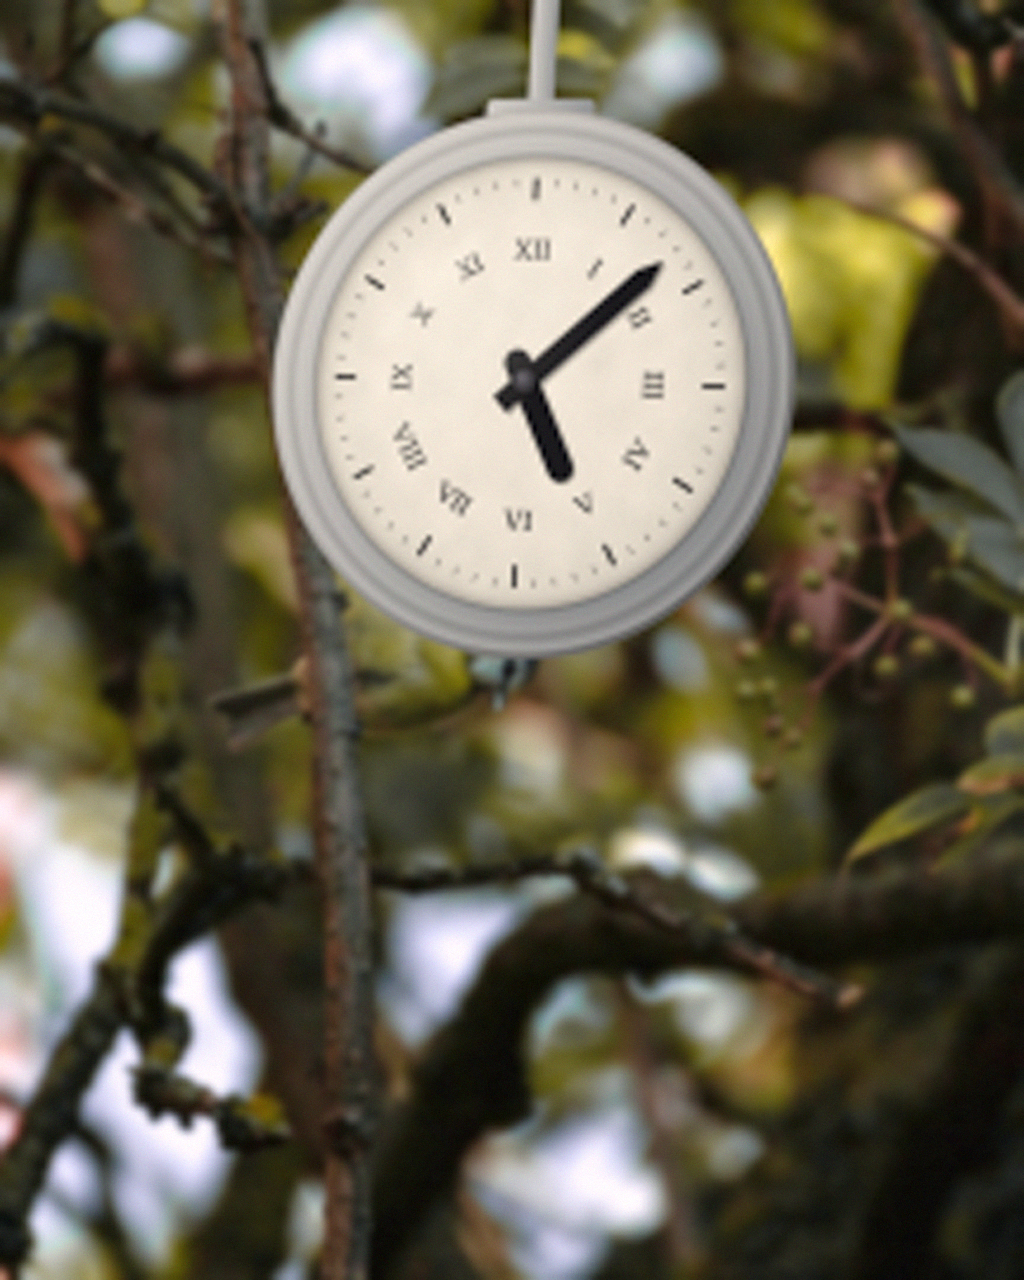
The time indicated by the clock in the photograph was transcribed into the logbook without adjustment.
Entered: 5:08
